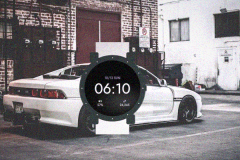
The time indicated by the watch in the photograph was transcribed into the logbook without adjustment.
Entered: 6:10
